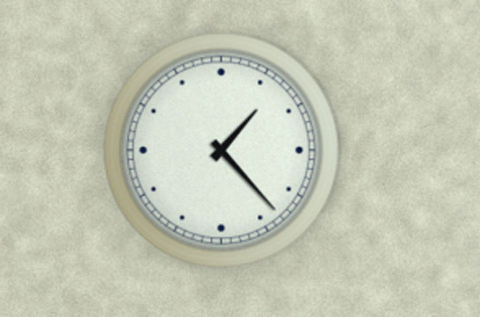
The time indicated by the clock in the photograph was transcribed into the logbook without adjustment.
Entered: 1:23
